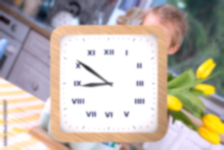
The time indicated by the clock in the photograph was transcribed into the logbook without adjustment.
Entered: 8:51
